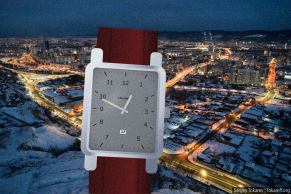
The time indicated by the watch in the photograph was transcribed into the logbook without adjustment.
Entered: 12:49
